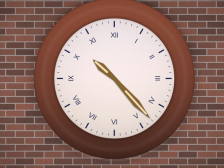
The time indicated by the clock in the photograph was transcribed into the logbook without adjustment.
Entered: 10:23
